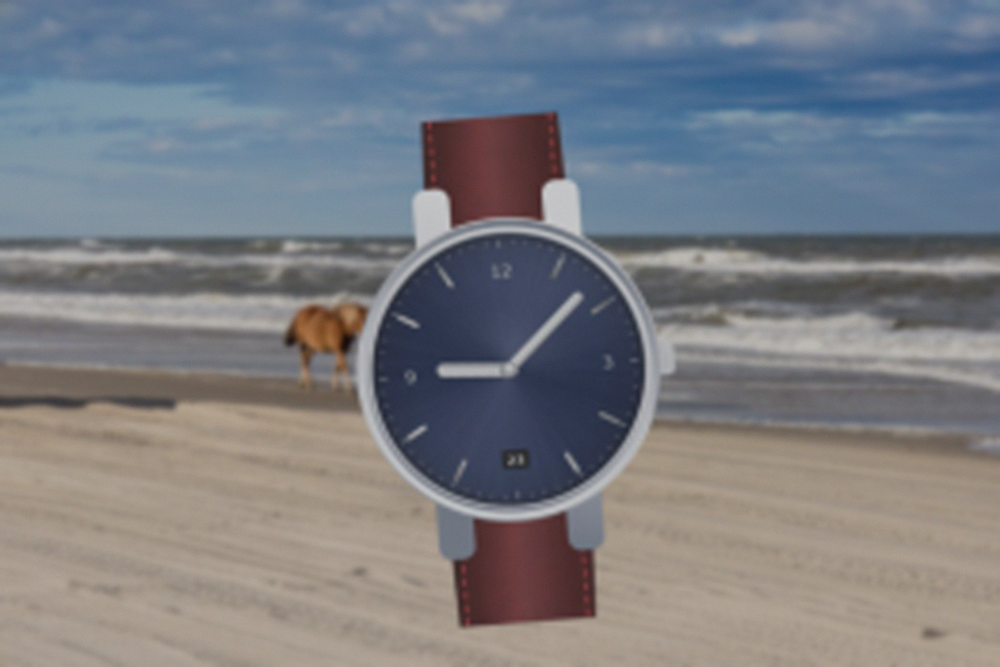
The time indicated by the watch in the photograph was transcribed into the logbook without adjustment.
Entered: 9:08
